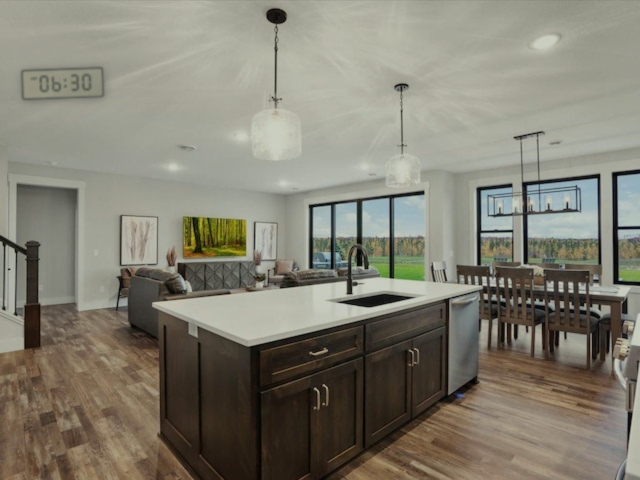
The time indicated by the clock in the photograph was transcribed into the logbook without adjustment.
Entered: 6:30
